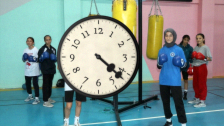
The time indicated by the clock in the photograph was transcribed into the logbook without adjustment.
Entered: 4:22
